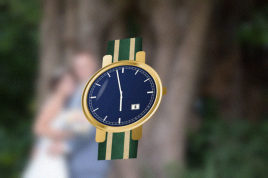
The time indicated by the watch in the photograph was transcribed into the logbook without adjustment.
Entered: 5:58
